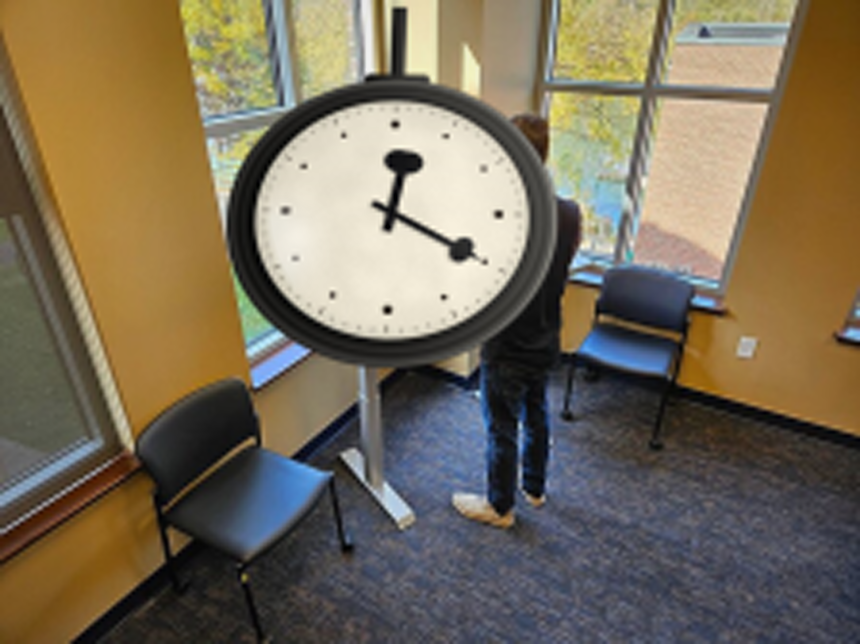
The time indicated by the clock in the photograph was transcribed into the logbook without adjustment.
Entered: 12:20
